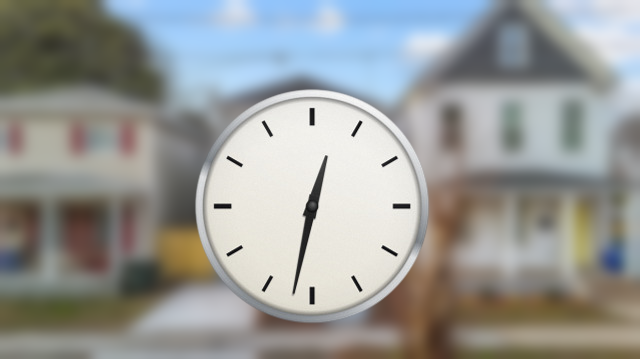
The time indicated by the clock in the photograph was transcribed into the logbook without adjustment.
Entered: 12:32
